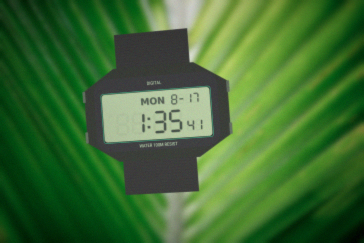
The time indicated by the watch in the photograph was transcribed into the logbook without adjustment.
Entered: 1:35:41
